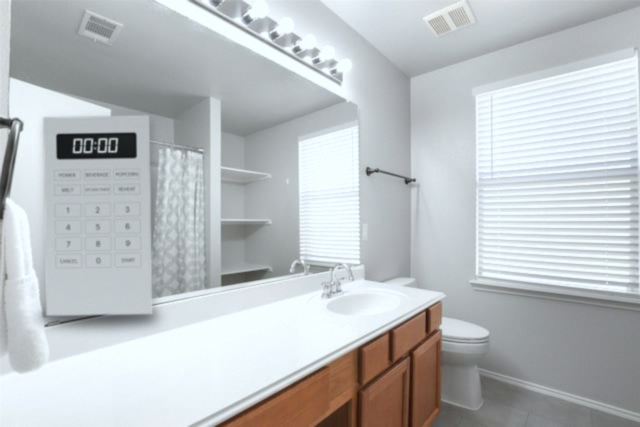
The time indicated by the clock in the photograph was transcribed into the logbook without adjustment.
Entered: 0:00
